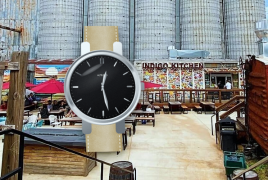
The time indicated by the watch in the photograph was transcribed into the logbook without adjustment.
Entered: 12:28
